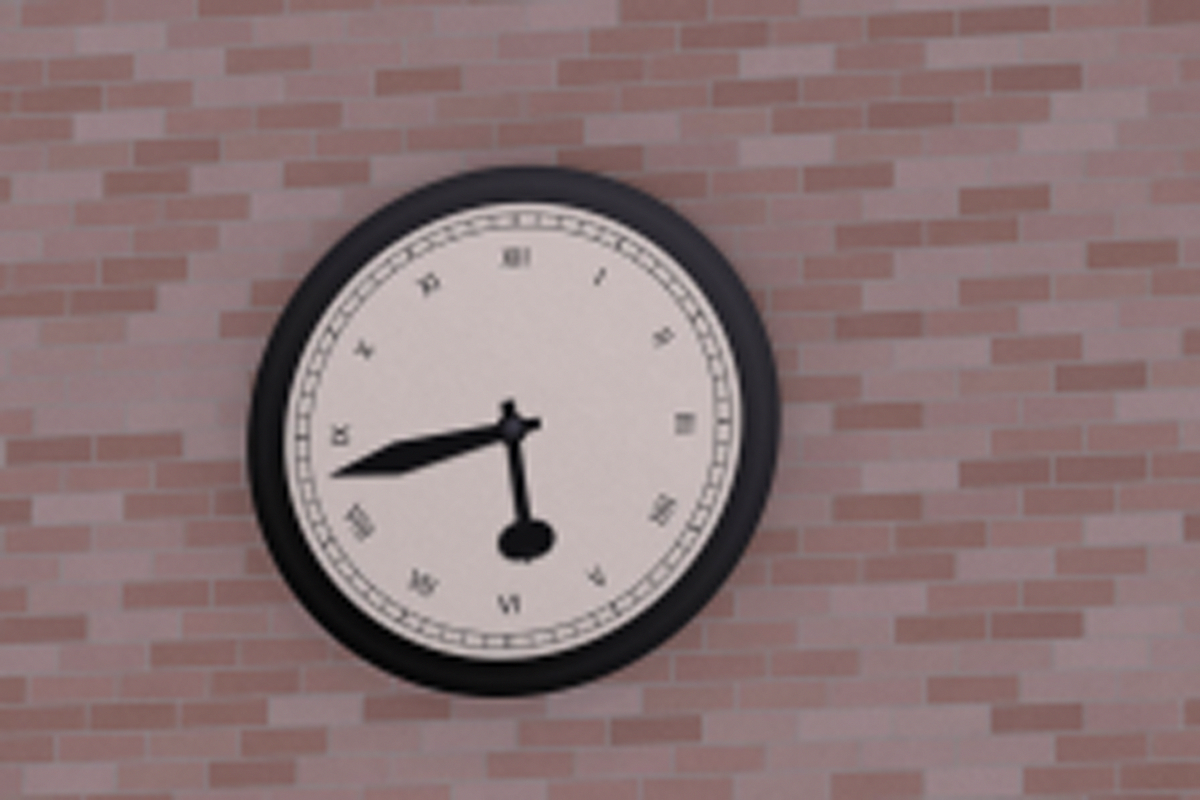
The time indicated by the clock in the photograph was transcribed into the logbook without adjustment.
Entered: 5:43
